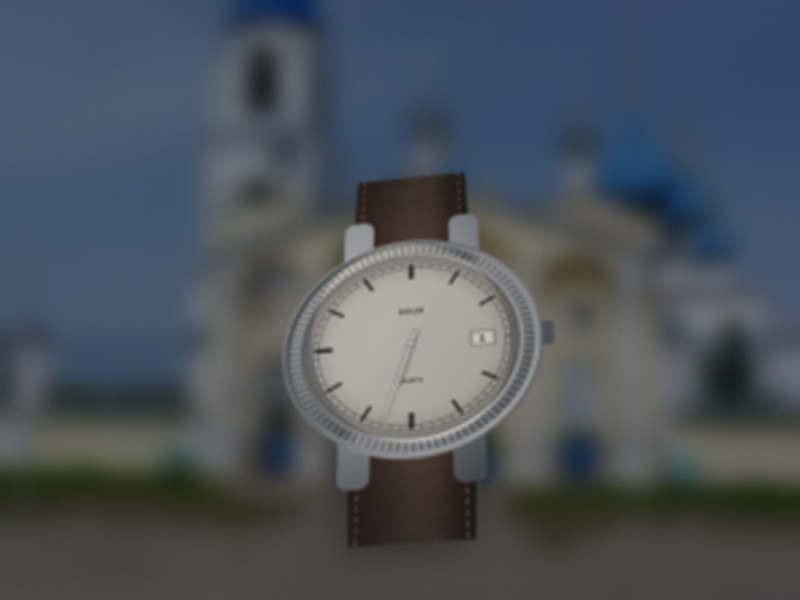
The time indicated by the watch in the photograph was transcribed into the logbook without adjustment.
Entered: 6:33
